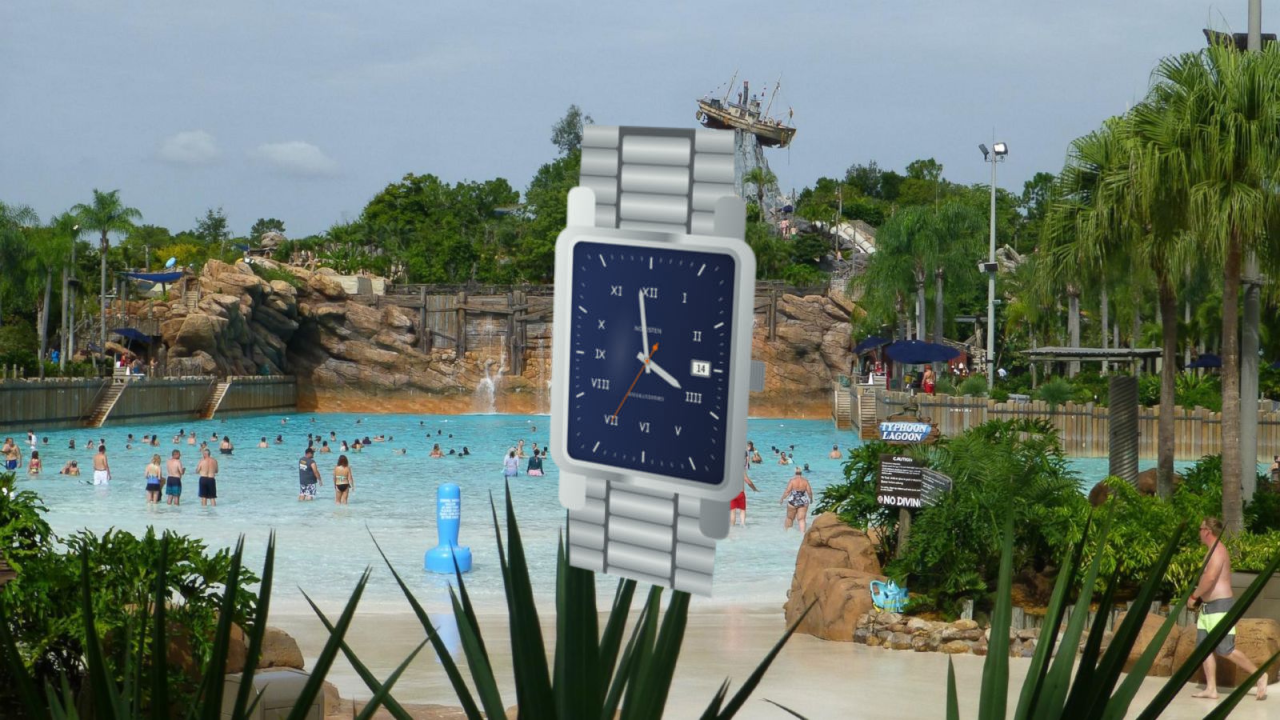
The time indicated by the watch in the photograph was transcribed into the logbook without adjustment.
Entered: 3:58:35
